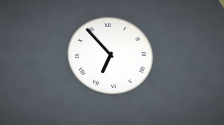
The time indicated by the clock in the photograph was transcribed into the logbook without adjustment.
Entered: 6:54
